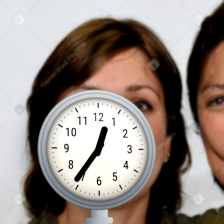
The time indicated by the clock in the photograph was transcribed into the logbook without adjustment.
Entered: 12:36
